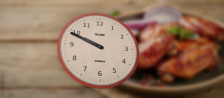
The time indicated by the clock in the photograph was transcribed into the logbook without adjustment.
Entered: 9:49
